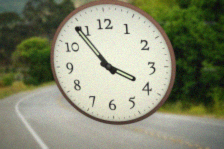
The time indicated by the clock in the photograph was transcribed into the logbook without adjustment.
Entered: 3:54
